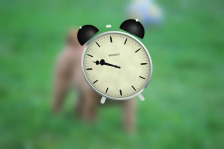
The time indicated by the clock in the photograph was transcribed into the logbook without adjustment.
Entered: 9:48
